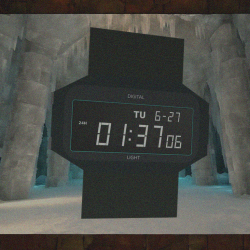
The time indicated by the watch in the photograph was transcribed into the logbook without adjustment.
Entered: 1:37:06
